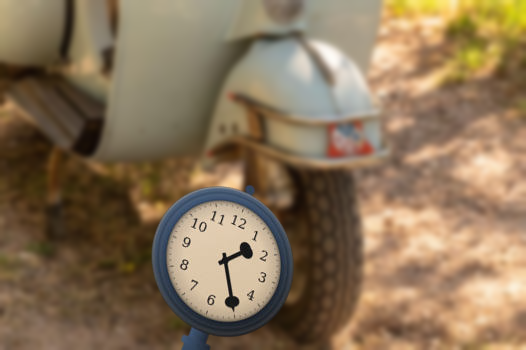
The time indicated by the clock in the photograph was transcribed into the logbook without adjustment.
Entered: 1:25
